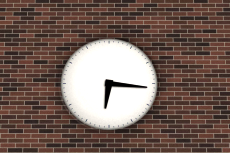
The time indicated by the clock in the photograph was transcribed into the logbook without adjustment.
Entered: 6:16
